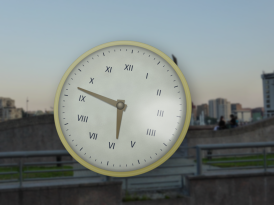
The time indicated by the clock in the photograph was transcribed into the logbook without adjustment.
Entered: 5:47
